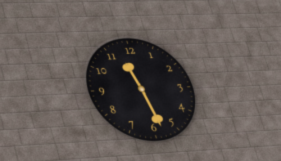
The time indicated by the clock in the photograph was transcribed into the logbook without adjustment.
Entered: 11:28
